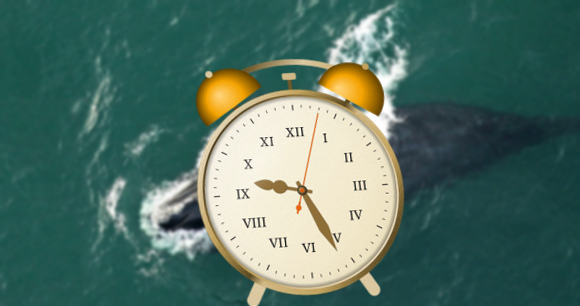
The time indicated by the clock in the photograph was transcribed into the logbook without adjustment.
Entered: 9:26:03
